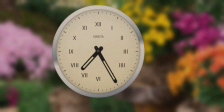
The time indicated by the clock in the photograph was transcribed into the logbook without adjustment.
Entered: 7:25
